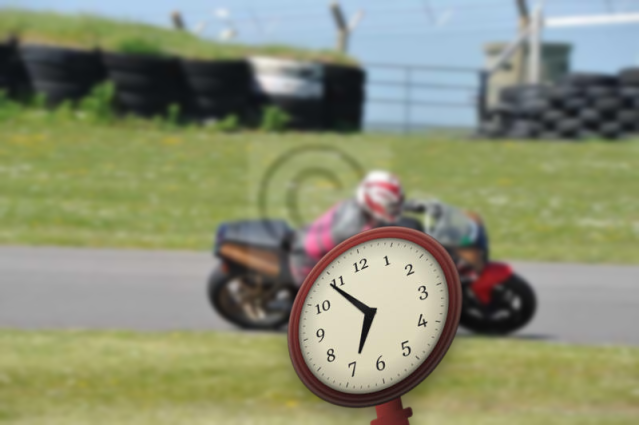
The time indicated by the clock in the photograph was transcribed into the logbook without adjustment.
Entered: 6:54
